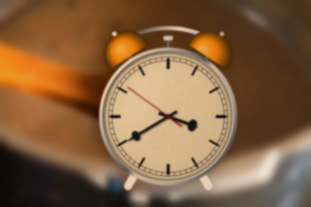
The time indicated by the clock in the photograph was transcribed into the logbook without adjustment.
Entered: 3:39:51
